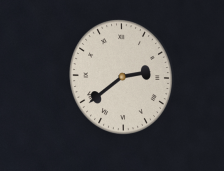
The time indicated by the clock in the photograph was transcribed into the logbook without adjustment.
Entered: 2:39
